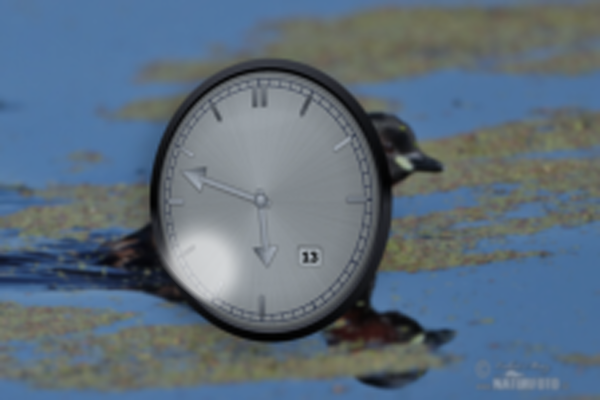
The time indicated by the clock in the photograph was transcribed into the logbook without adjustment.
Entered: 5:48
